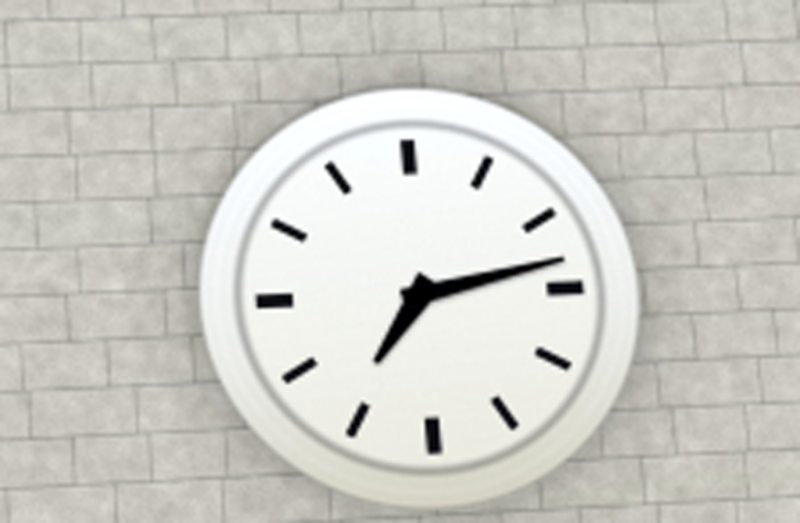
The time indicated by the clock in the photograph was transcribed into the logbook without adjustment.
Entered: 7:13
